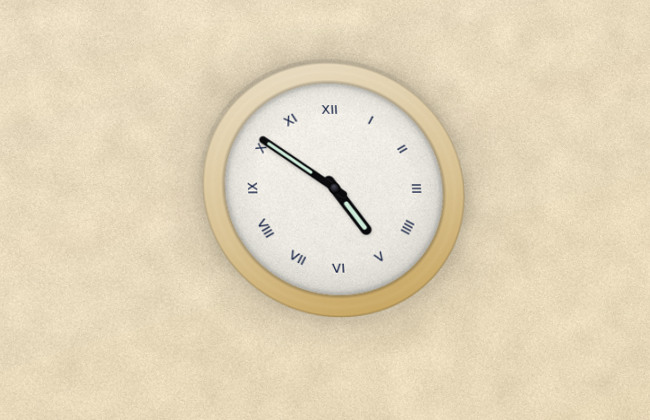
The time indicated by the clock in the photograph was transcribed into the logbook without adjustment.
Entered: 4:51
